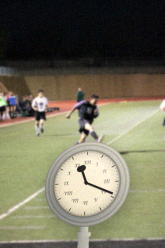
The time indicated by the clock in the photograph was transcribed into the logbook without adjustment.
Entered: 11:19
